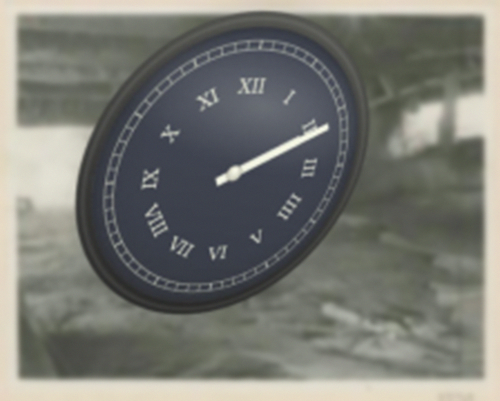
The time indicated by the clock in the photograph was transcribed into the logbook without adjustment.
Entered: 2:11
